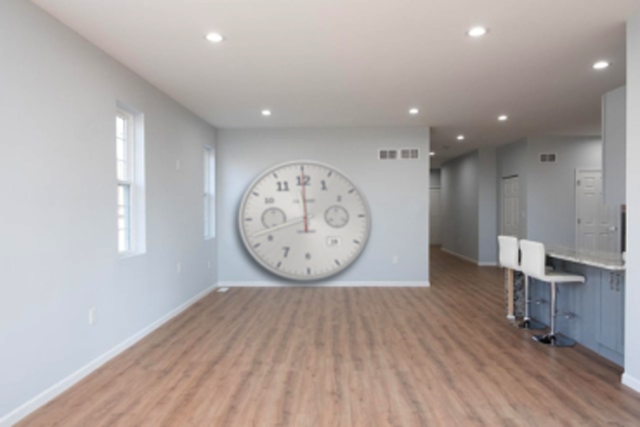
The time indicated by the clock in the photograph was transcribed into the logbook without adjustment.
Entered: 11:42
